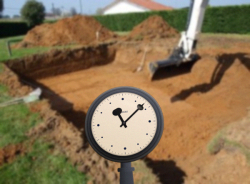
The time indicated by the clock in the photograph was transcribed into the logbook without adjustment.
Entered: 11:08
